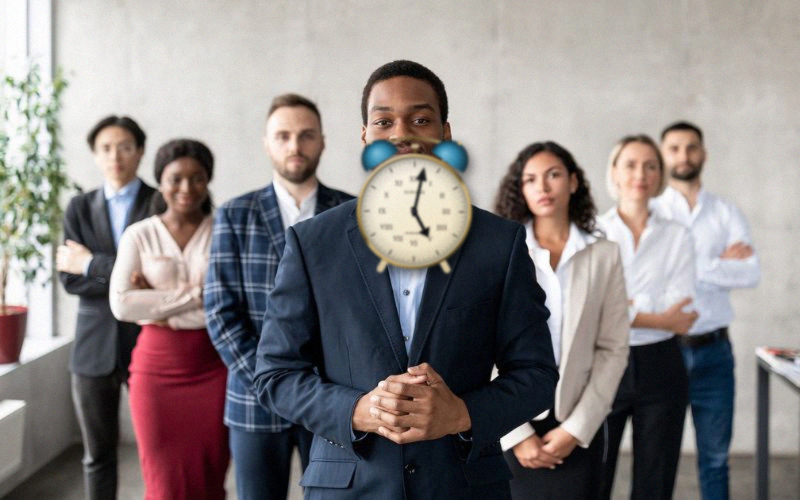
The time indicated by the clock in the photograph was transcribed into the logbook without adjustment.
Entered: 5:02
